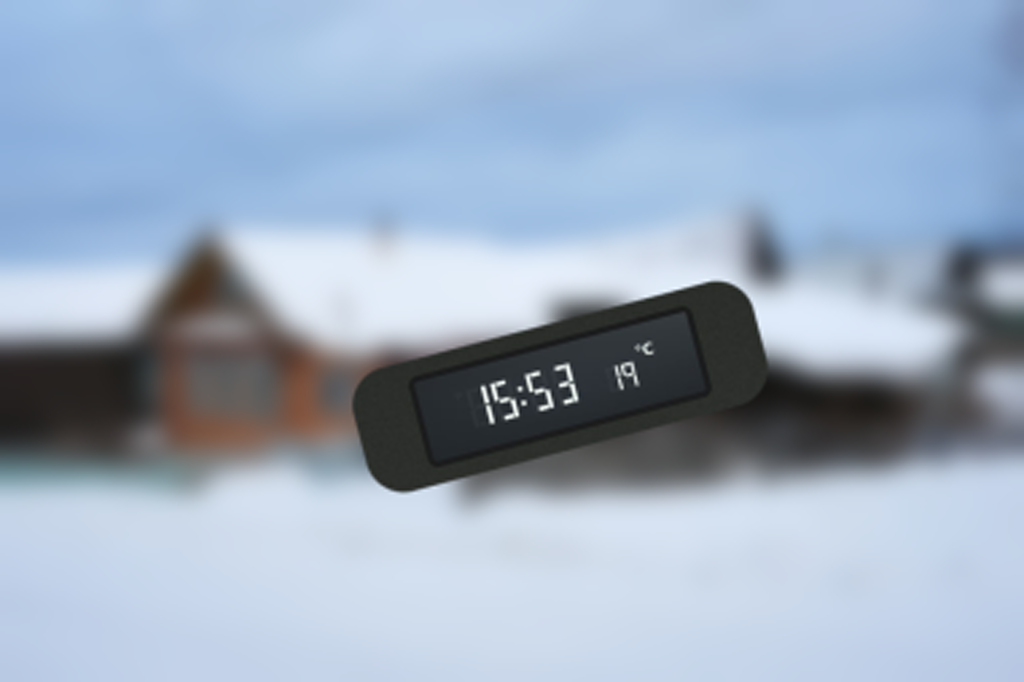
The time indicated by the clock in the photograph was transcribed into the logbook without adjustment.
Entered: 15:53
